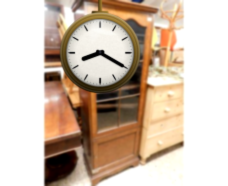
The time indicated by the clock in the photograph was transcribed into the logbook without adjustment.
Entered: 8:20
